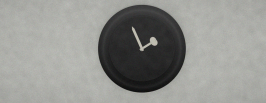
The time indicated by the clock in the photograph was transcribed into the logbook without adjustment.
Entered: 1:56
